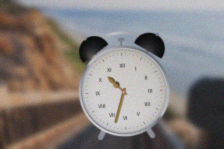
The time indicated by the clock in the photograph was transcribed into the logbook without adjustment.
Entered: 10:33
